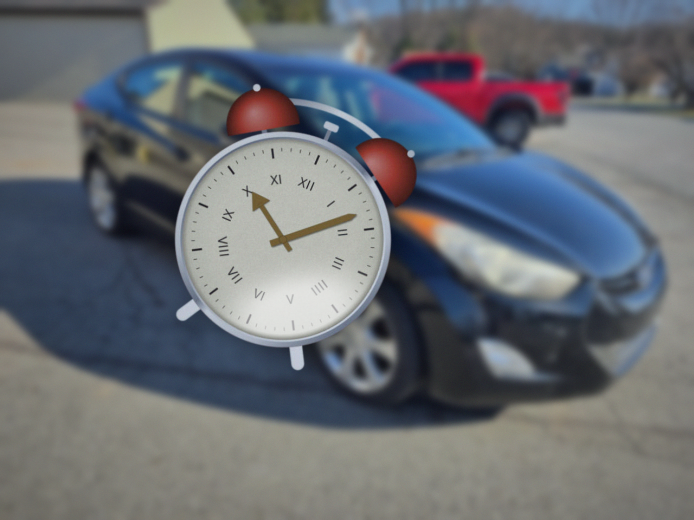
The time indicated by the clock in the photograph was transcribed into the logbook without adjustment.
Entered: 10:08
